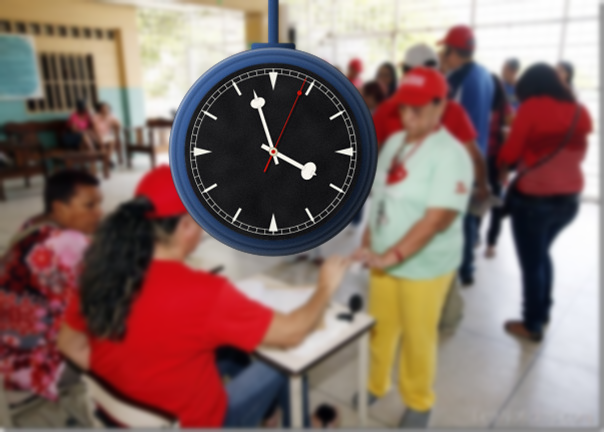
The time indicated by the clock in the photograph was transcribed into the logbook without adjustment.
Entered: 3:57:04
